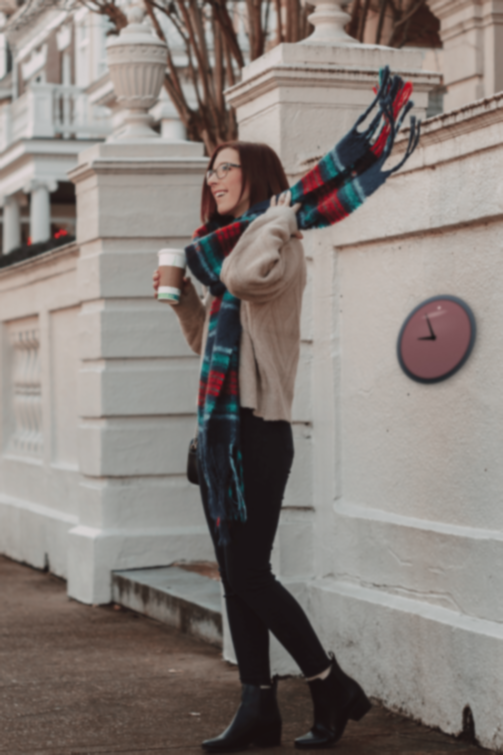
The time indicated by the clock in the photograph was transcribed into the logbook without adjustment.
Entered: 8:55
